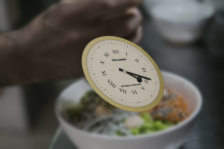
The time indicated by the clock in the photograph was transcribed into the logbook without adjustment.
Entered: 4:19
